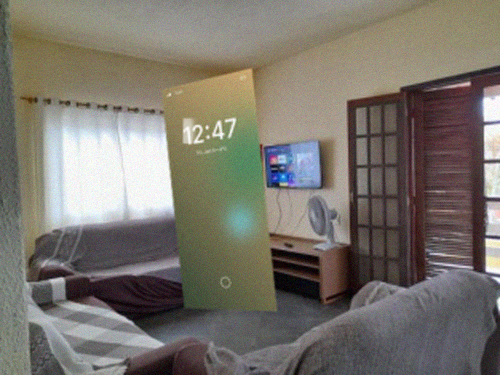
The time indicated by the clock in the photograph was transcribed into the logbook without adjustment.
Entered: 12:47
